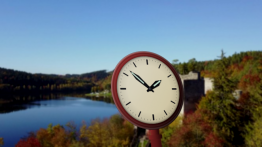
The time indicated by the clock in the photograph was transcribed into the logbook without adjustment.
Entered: 1:52
